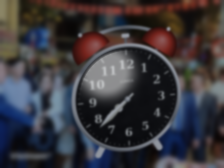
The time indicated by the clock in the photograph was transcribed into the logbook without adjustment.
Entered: 7:38
